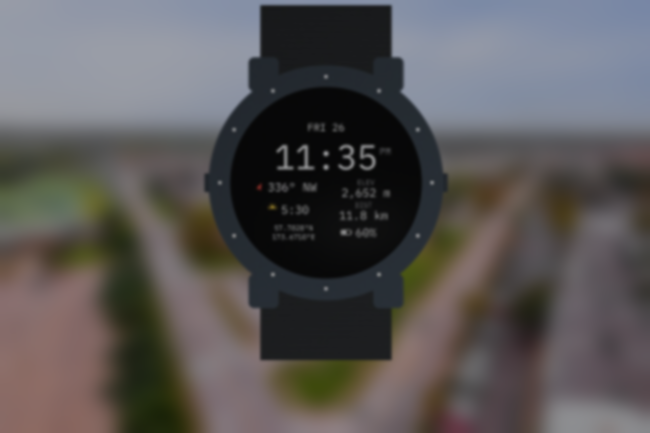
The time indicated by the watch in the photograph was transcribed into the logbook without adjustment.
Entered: 11:35
